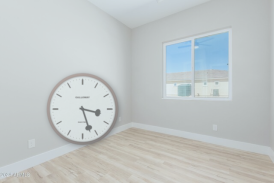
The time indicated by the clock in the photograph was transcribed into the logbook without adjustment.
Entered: 3:27
